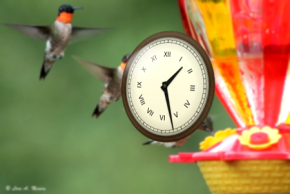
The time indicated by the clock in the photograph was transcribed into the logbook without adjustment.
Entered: 1:27
